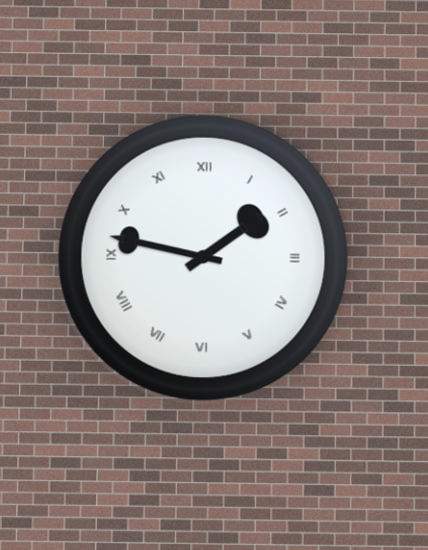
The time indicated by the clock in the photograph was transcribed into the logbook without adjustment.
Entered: 1:47
